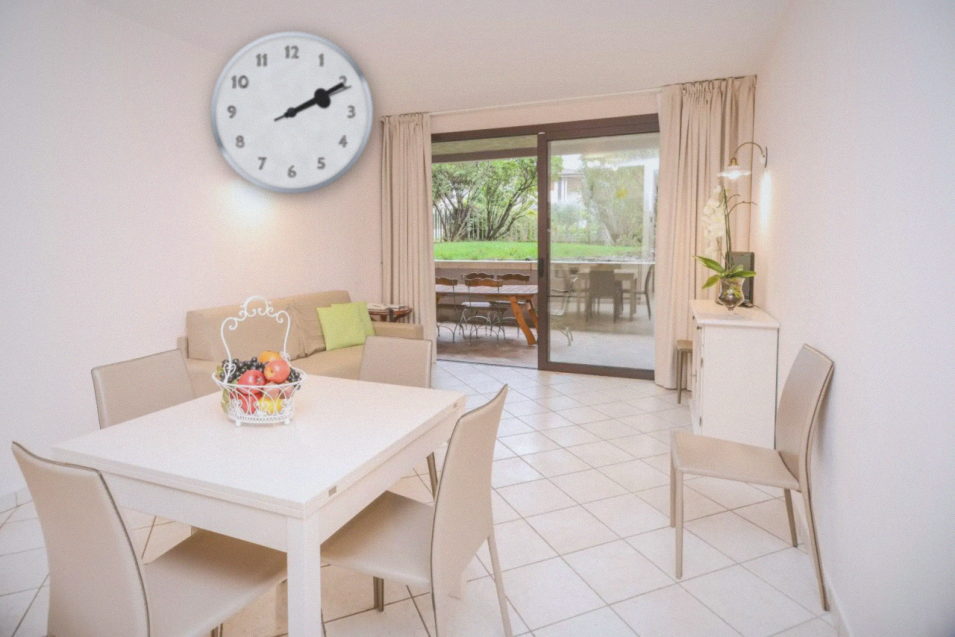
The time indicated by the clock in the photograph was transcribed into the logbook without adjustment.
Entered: 2:10:11
